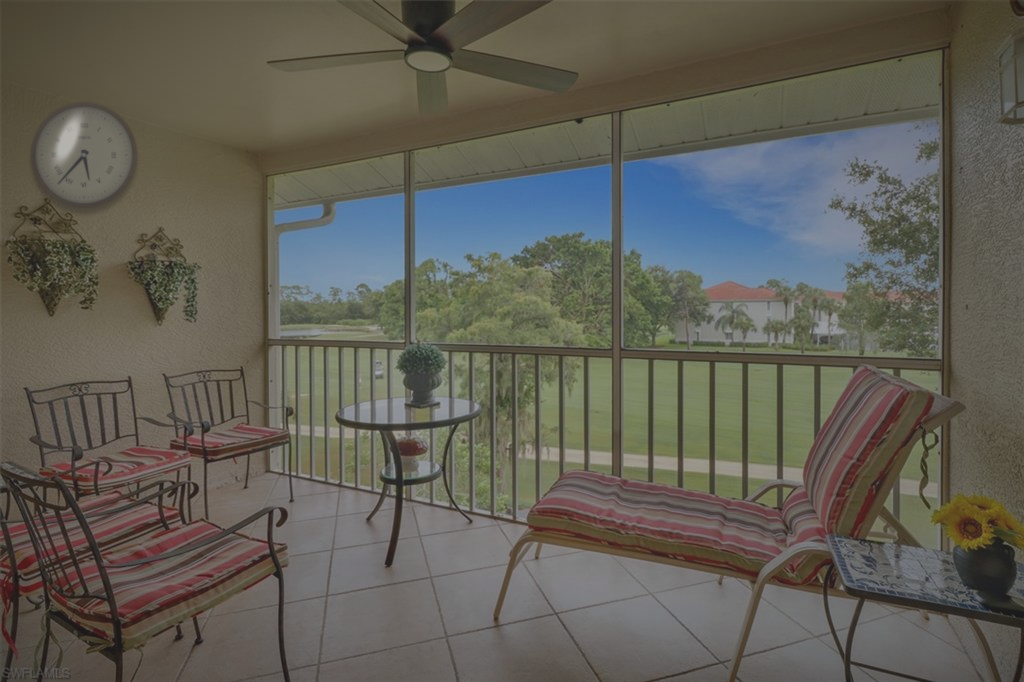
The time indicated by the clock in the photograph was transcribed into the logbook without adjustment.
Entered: 5:37
